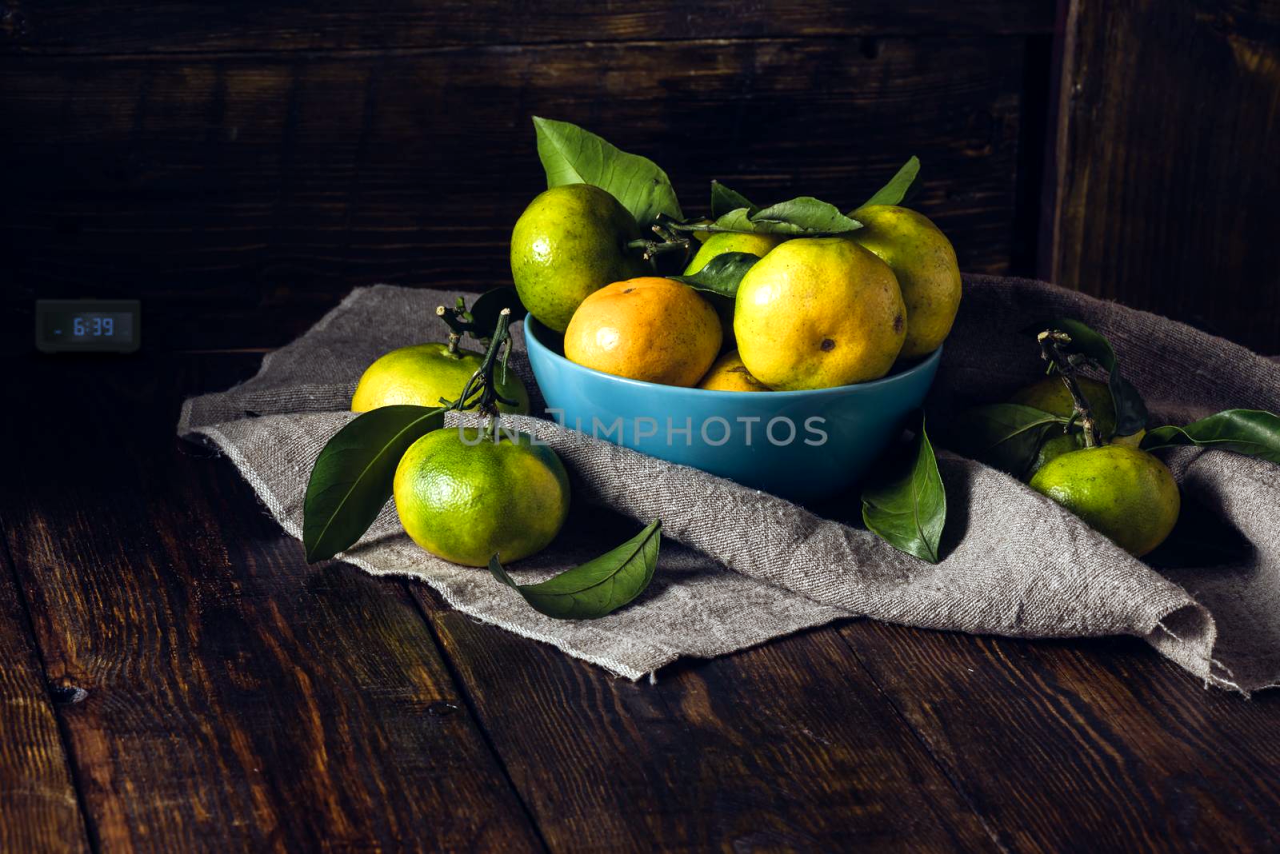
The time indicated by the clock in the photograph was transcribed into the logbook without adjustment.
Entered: 6:39
